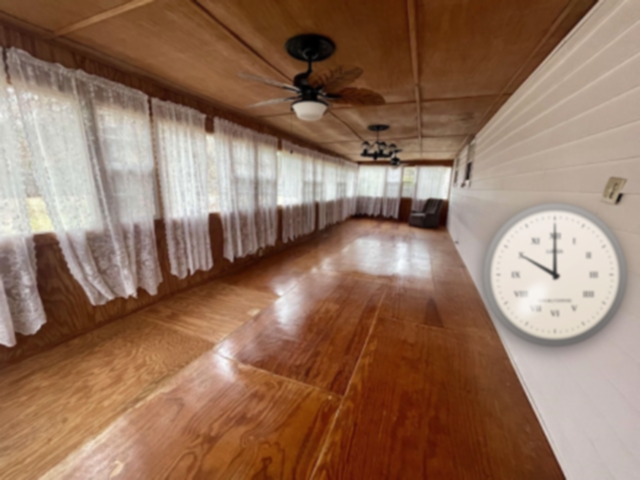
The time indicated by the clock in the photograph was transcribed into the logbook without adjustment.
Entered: 10:00
